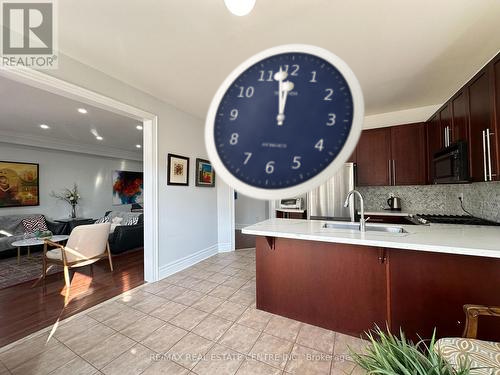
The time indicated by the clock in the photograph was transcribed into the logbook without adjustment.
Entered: 11:58
